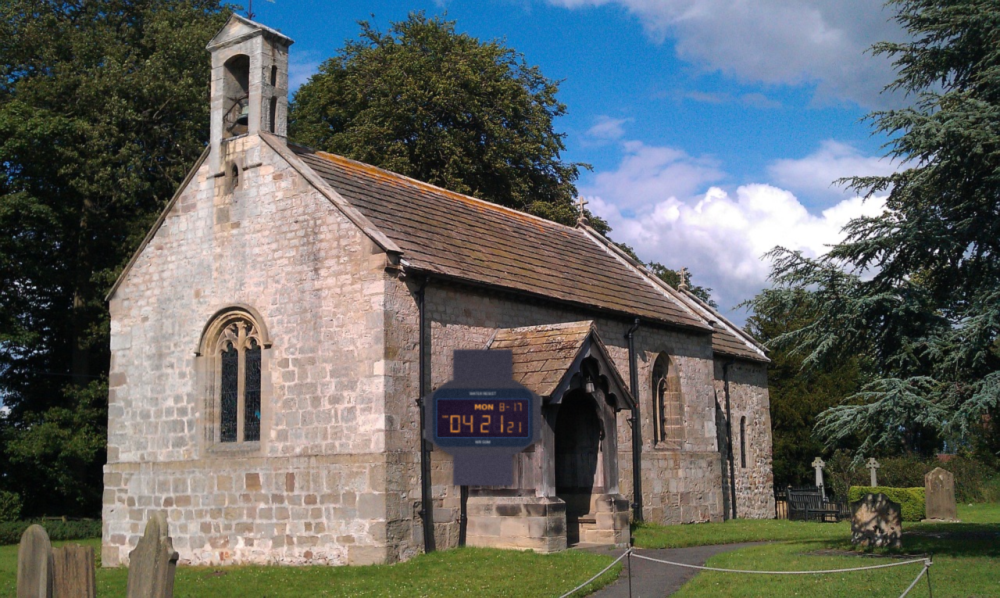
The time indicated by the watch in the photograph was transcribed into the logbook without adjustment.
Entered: 4:21:21
